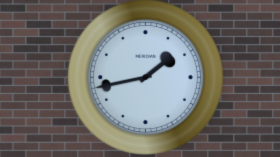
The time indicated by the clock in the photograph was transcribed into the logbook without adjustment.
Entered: 1:43
